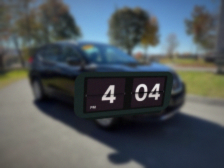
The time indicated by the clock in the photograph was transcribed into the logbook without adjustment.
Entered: 4:04
